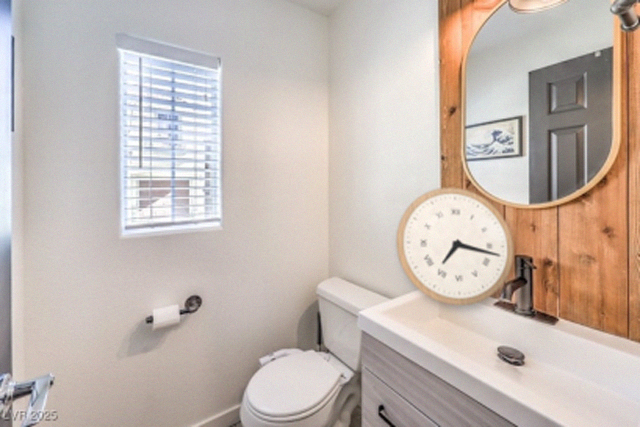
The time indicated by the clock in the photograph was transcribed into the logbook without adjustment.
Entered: 7:17
